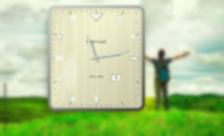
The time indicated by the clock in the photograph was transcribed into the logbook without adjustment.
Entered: 11:13
